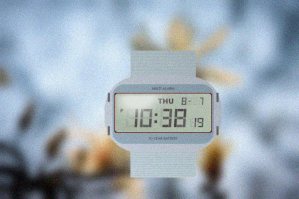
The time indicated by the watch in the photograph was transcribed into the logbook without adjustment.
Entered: 10:38:19
